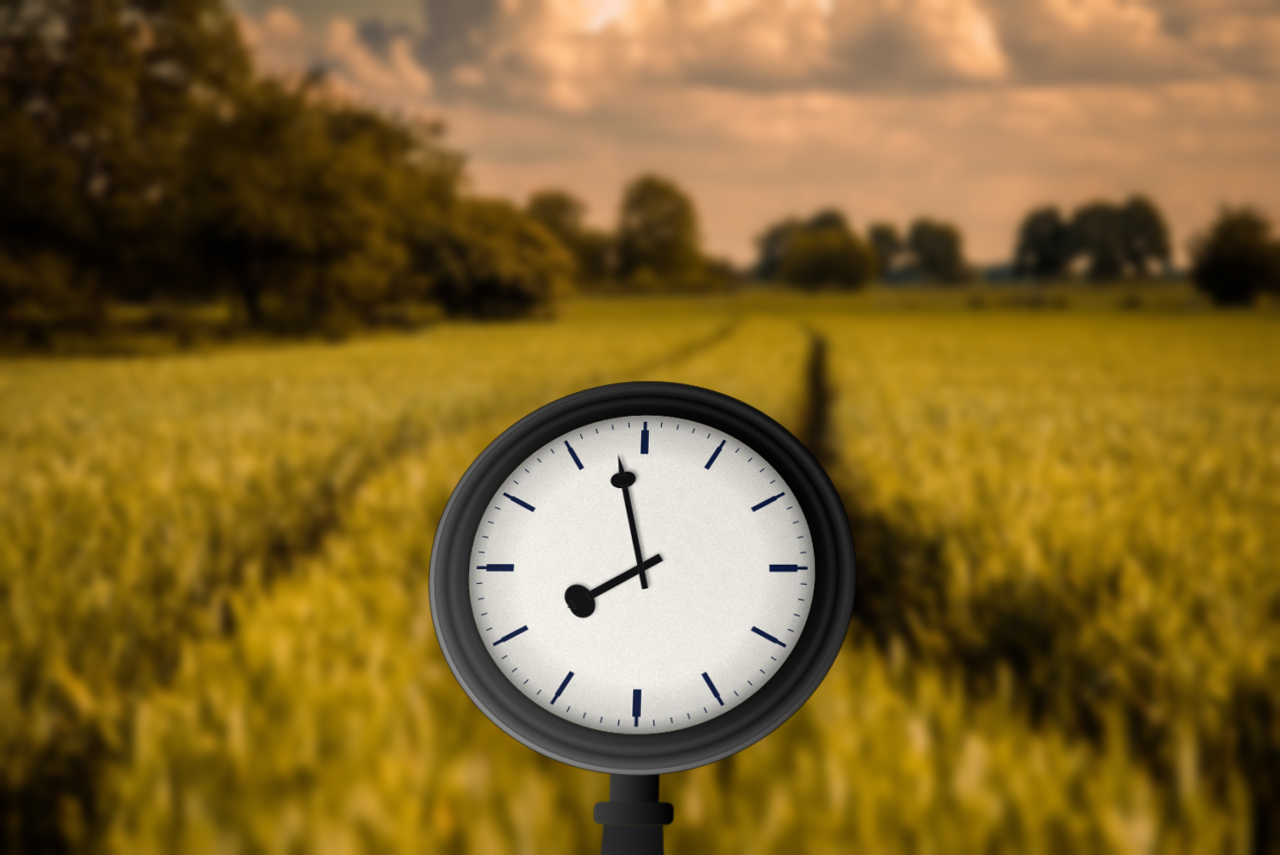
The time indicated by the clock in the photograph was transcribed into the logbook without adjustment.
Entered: 7:58
